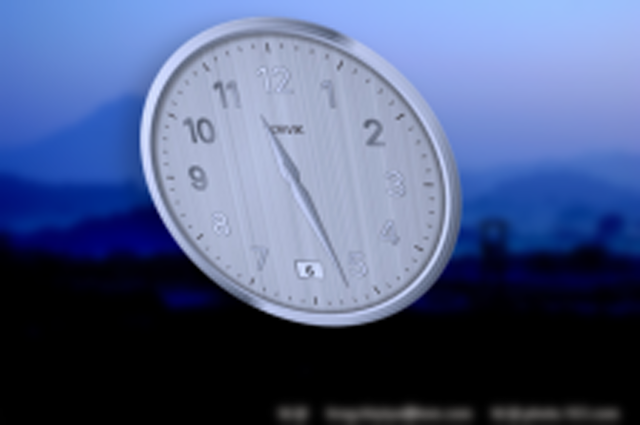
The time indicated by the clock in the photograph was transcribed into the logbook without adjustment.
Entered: 11:27
